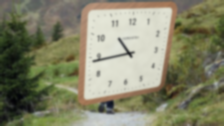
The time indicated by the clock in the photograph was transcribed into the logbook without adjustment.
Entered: 10:44
